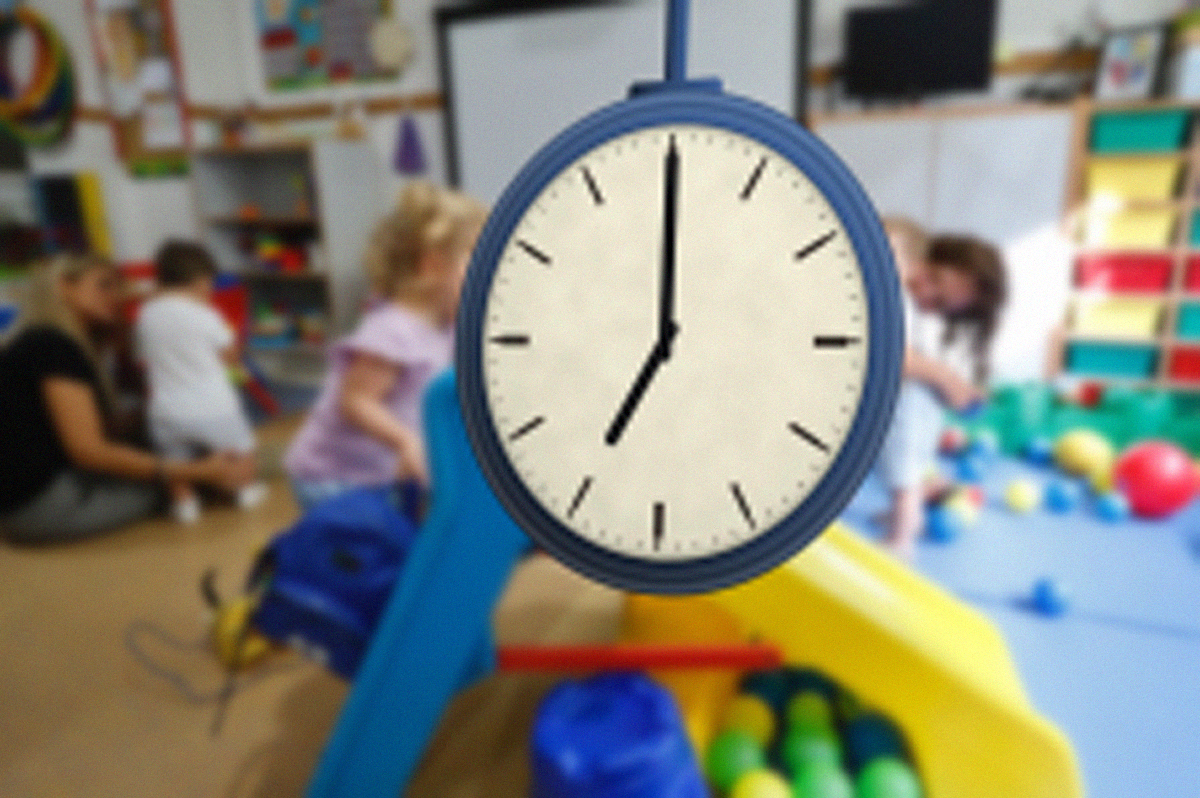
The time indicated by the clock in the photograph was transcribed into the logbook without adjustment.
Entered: 7:00
